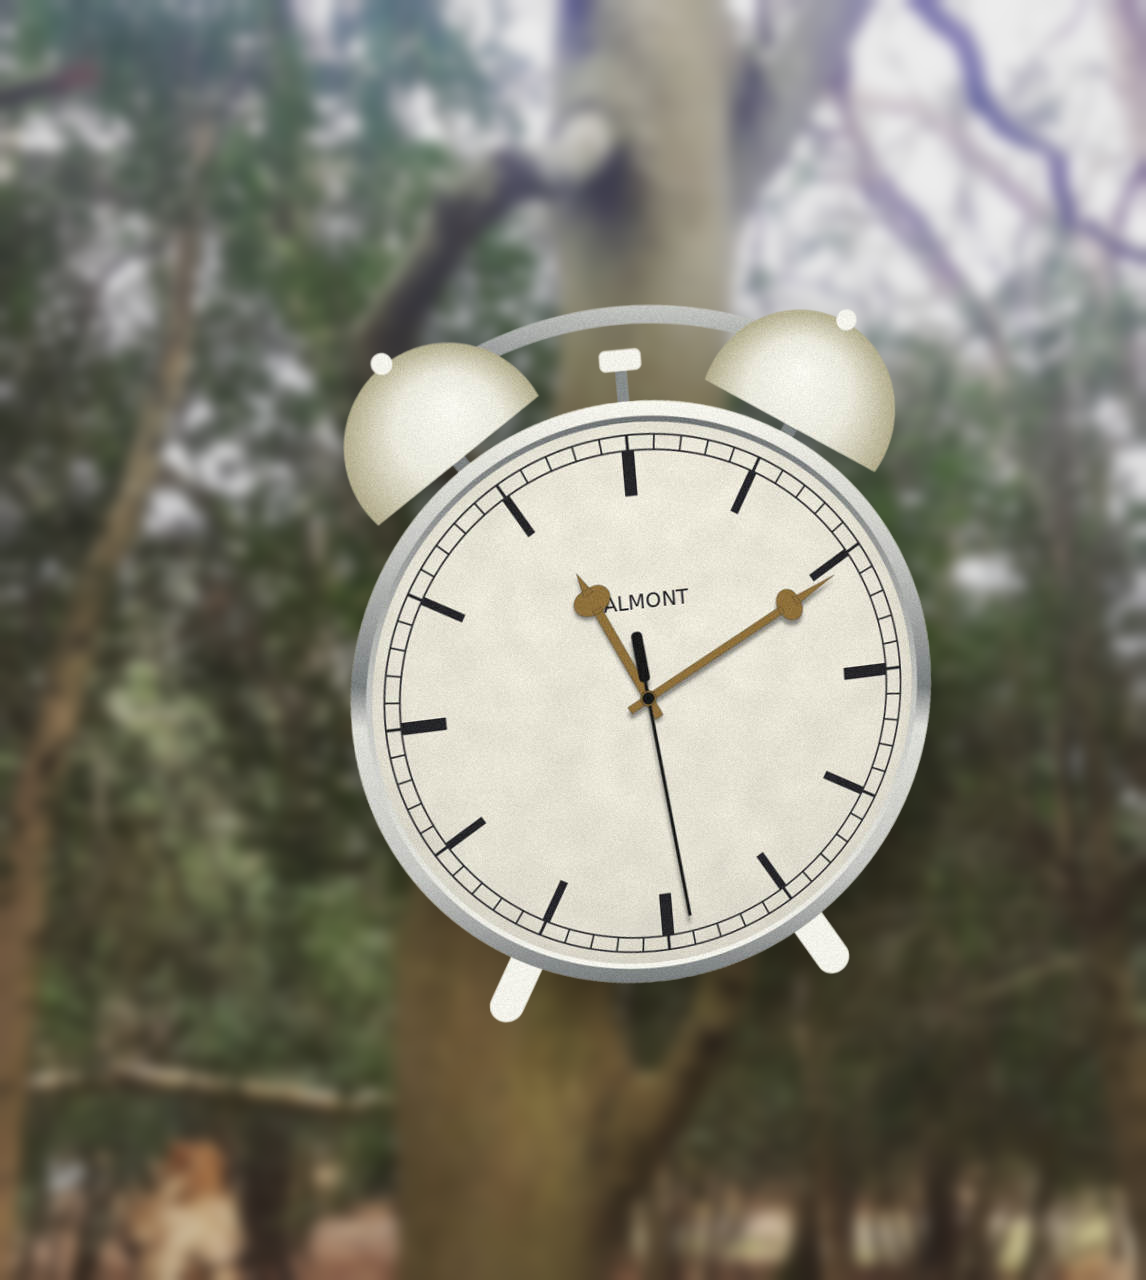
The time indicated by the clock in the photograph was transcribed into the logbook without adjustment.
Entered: 11:10:29
